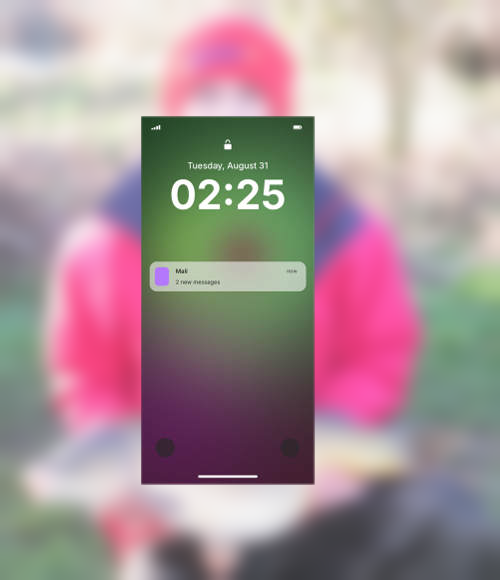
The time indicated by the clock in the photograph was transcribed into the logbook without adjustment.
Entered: 2:25
